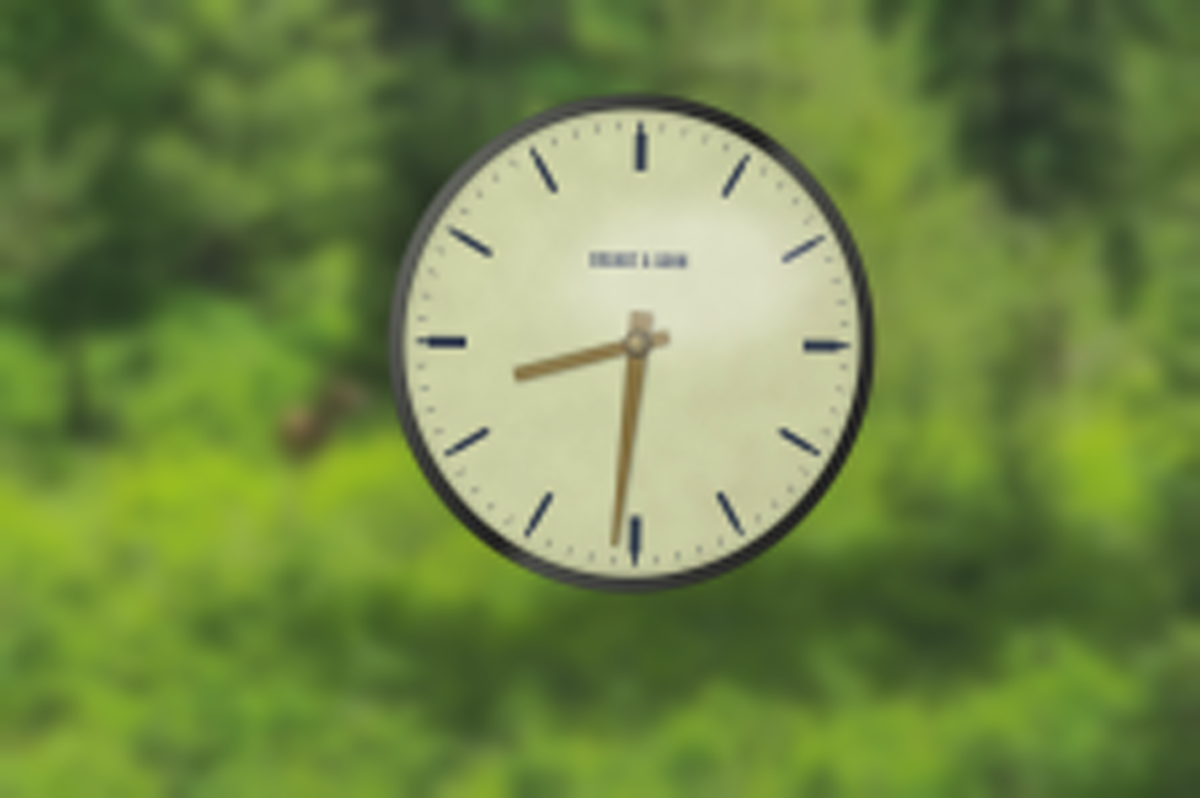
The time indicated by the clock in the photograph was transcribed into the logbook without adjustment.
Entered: 8:31
